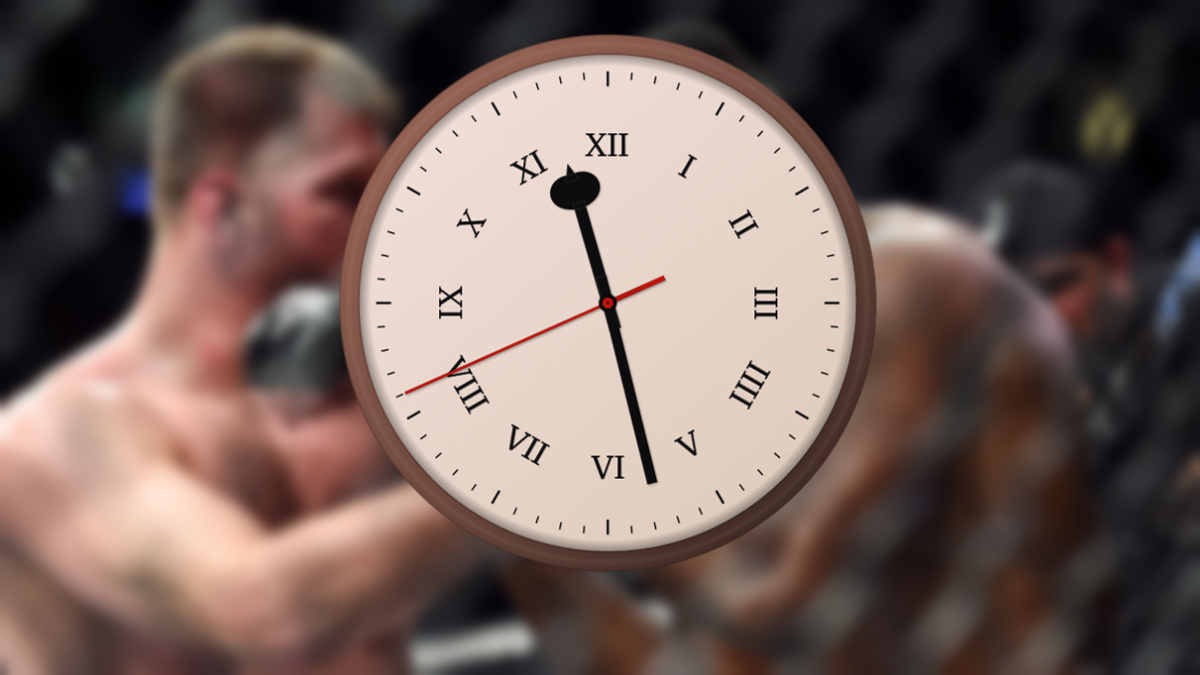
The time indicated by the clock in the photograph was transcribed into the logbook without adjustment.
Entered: 11:27:41
